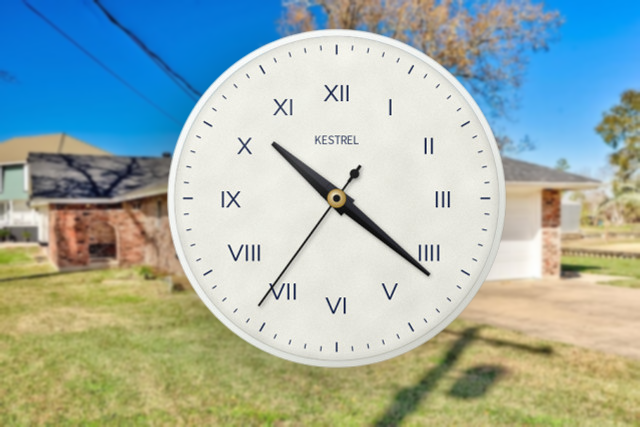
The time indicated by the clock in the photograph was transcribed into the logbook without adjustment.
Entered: 10:21:36
